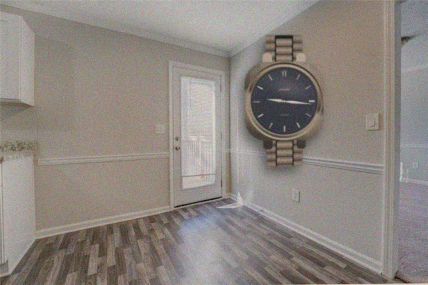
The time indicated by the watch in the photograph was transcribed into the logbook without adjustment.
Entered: 9:16
